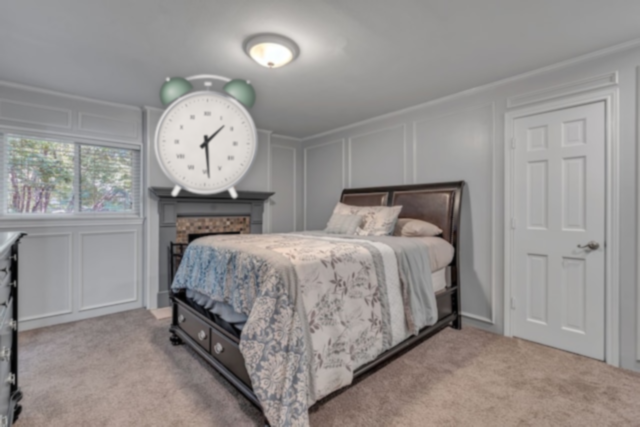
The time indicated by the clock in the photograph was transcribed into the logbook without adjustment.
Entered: 1:29
